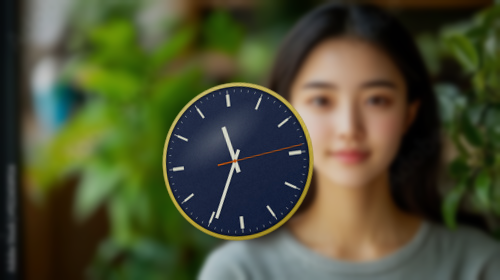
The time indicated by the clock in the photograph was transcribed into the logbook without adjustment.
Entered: 11:34:14
